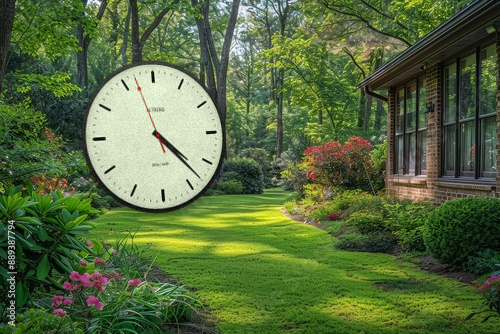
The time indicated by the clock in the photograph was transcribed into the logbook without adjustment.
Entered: 4:22:57
